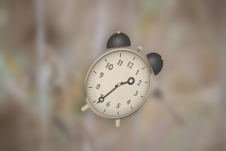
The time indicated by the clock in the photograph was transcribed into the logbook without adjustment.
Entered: 1:34
